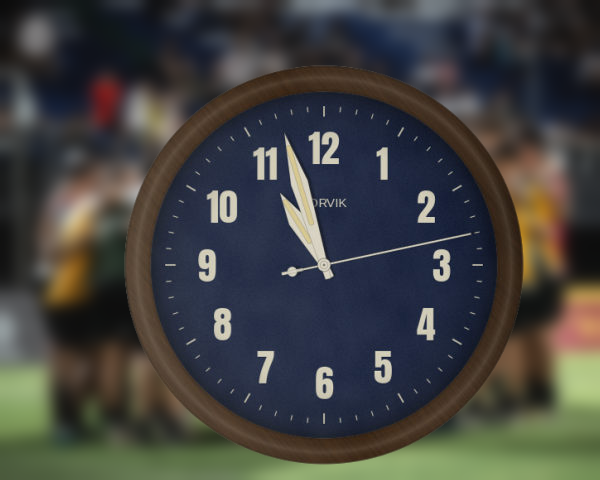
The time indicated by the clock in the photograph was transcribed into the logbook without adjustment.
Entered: 10:57:13
